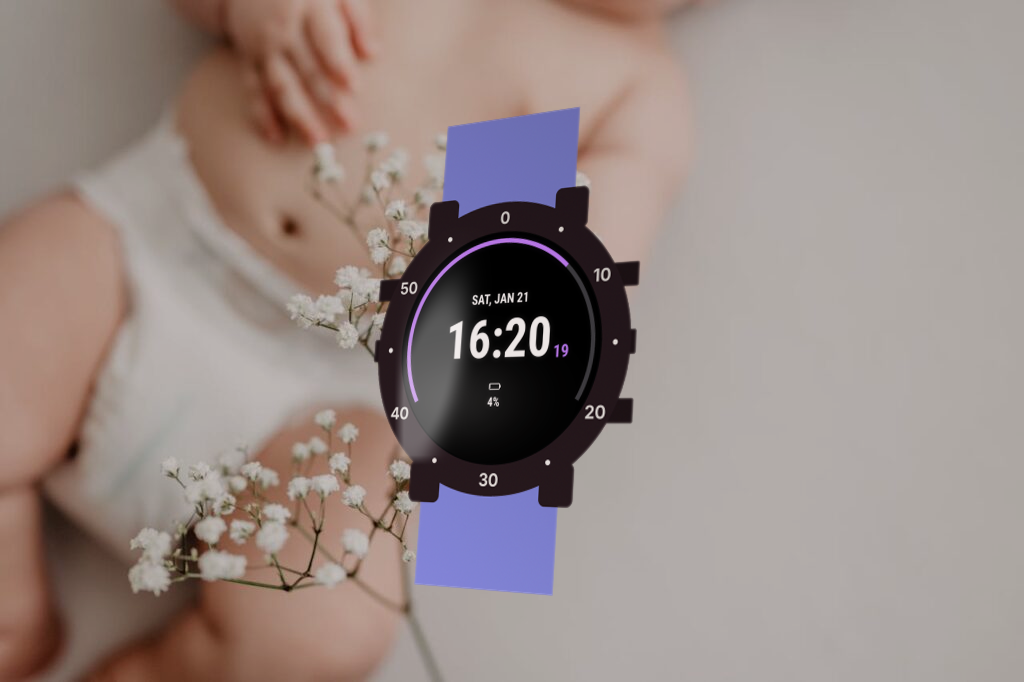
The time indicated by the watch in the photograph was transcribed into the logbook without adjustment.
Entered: 16:20:19
